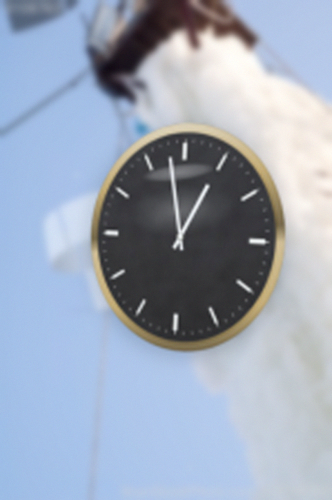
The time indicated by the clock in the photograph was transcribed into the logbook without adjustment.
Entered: 12:58
